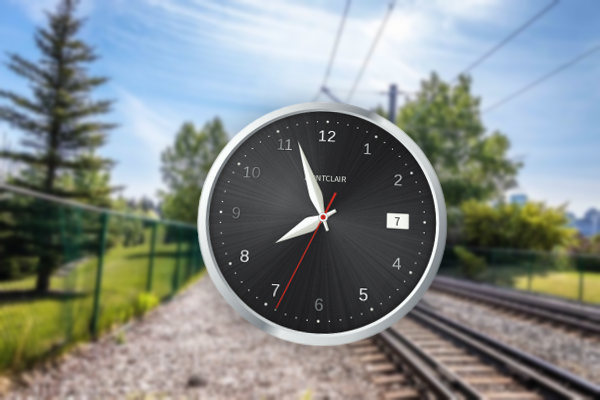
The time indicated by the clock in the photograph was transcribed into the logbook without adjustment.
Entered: 7:56:34
